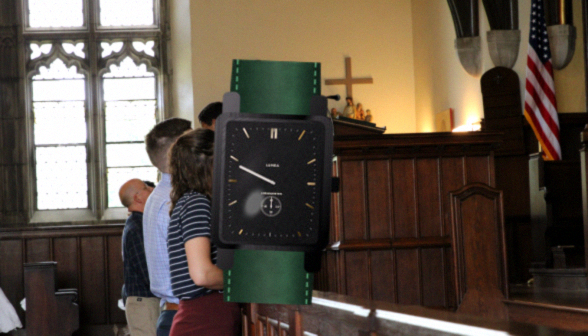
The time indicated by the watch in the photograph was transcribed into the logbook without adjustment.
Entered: 9:49
